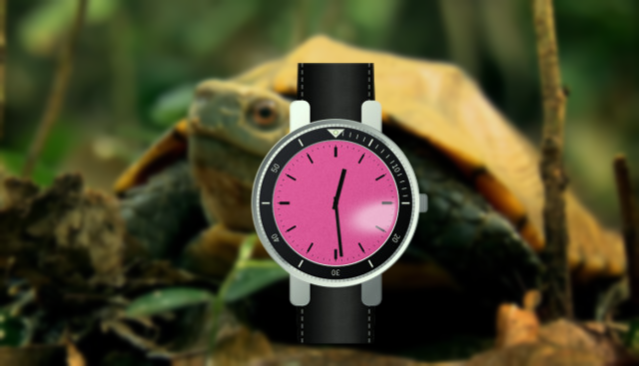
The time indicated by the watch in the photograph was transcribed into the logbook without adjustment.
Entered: 12:29
